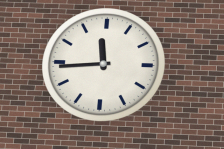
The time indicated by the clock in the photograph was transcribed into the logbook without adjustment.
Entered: 11:44
